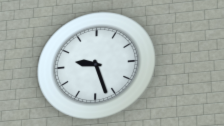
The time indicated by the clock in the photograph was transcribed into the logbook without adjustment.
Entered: 9:27
